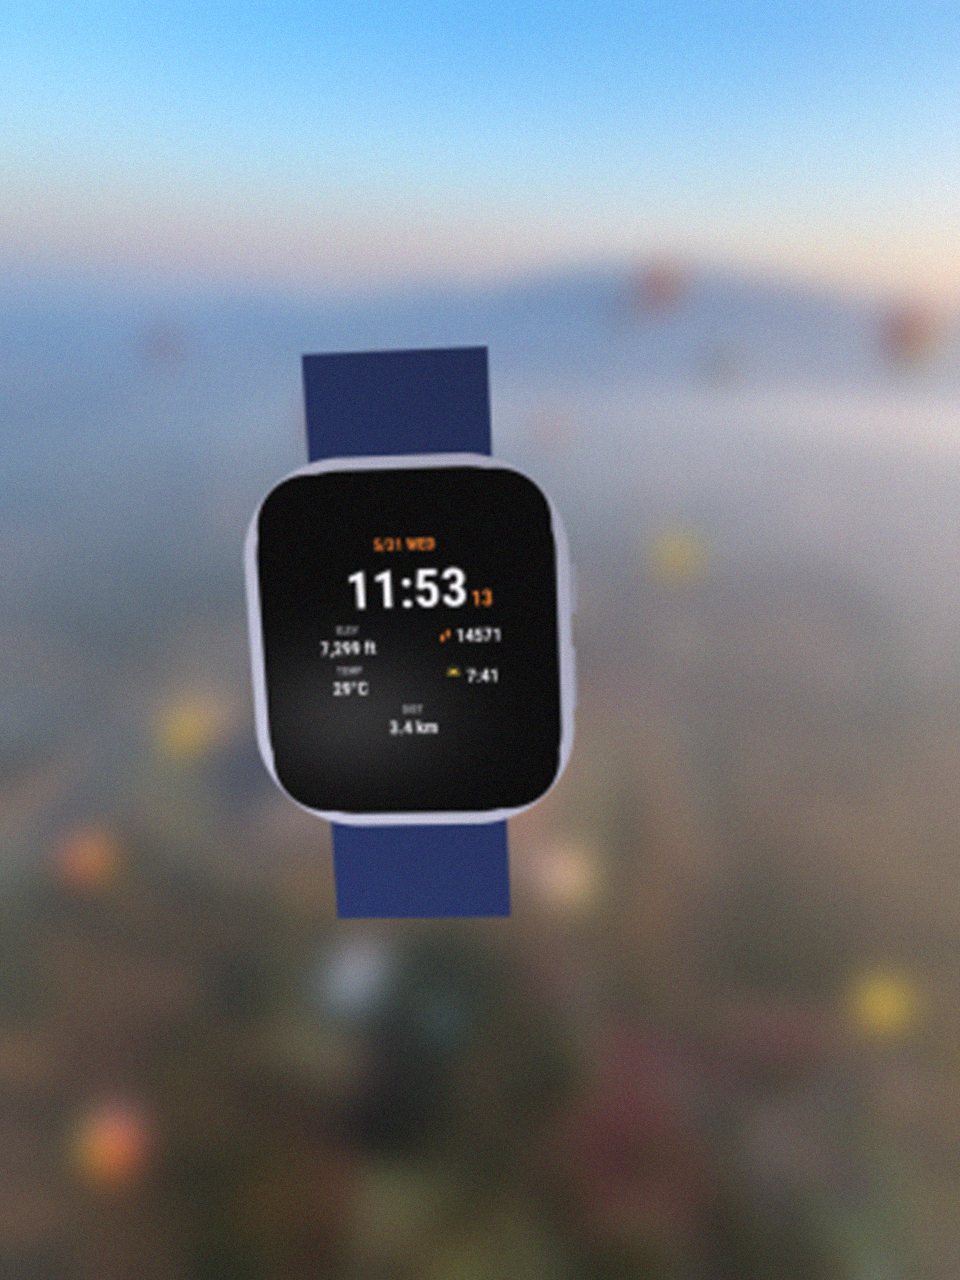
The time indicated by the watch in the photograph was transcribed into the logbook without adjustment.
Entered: 11:53
